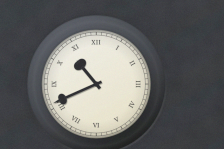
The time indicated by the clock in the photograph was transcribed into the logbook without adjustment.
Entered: 10:41
